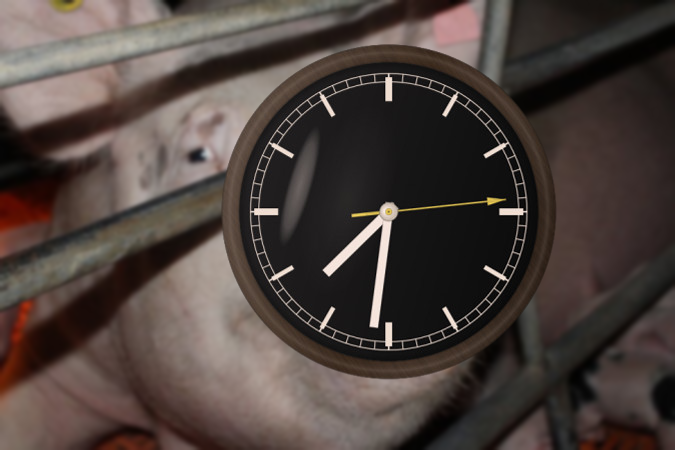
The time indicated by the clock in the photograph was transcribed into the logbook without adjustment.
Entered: 7:31:14
